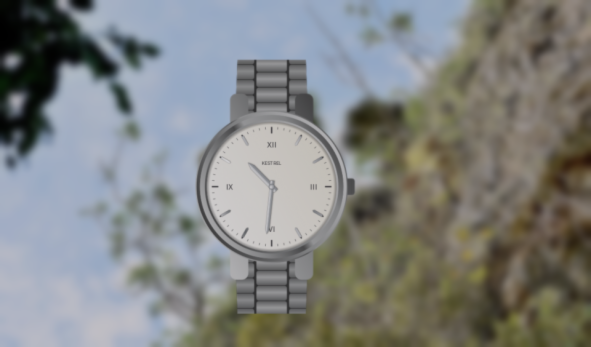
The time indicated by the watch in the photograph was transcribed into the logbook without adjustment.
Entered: 10:31
